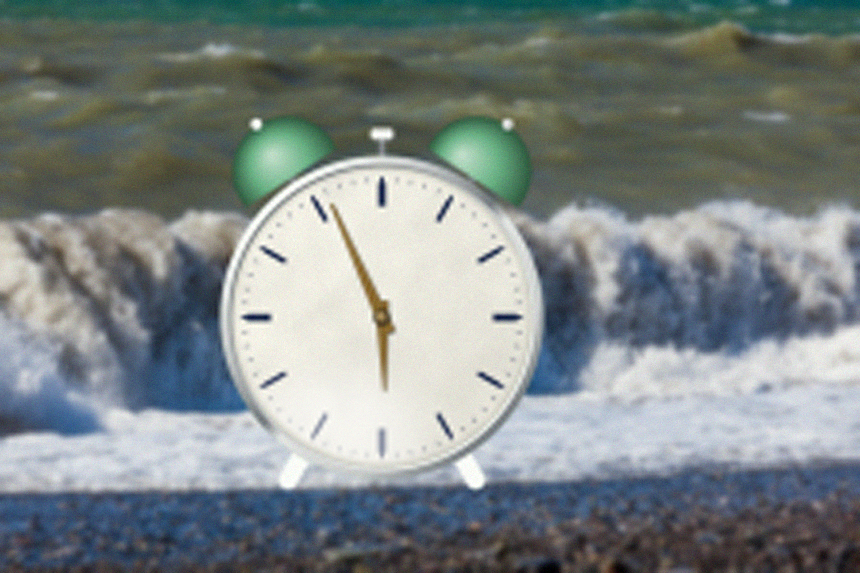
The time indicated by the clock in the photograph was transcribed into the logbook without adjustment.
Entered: 5:56
